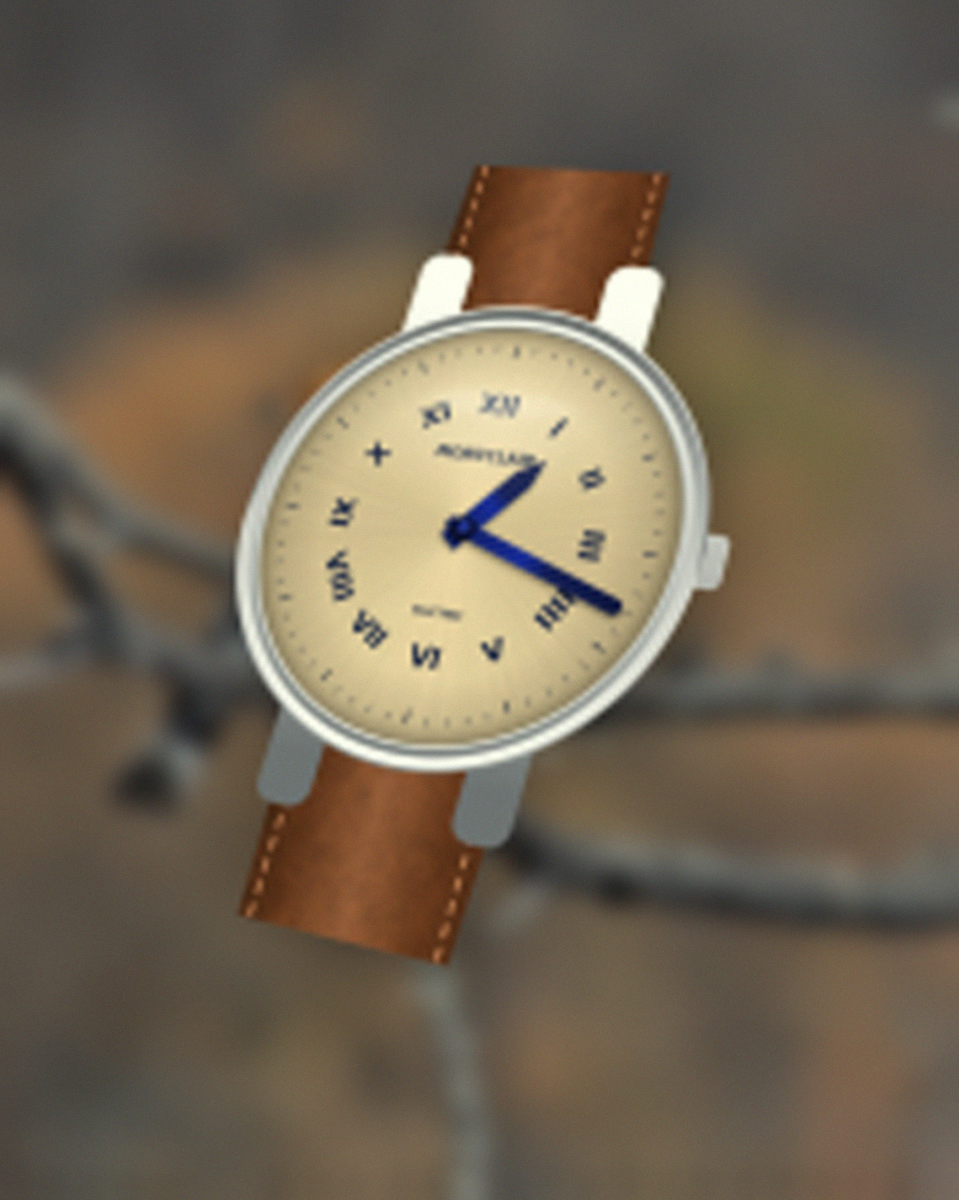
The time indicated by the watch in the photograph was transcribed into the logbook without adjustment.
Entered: 1:18
